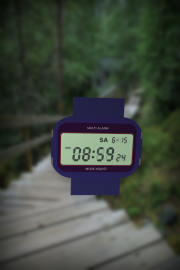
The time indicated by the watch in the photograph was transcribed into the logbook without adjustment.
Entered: 8:59:24
